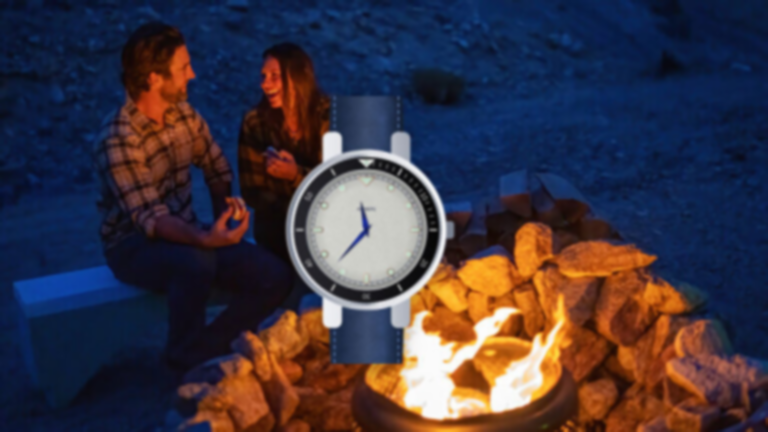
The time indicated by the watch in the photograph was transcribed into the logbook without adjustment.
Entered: 11:37
